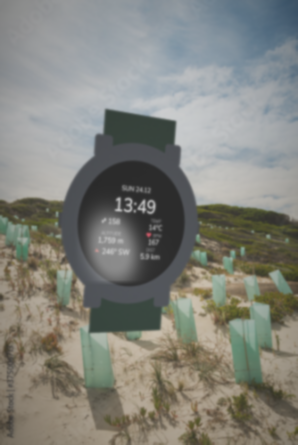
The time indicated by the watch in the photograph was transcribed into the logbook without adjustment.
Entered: 13:49
